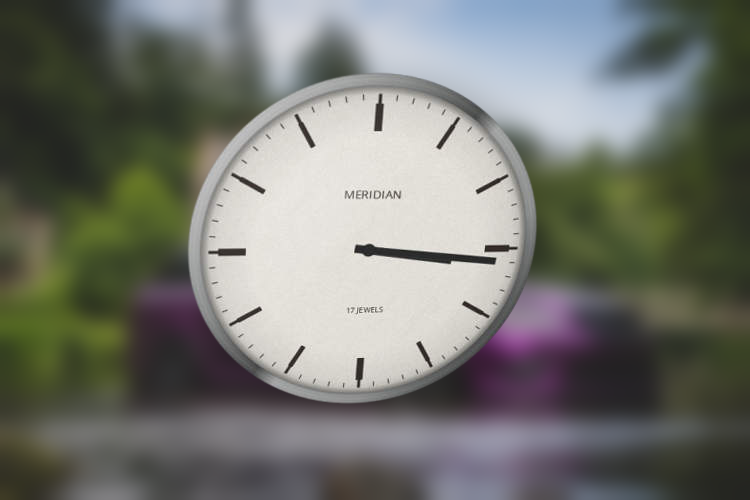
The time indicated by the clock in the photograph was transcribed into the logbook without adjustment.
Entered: 3:16
